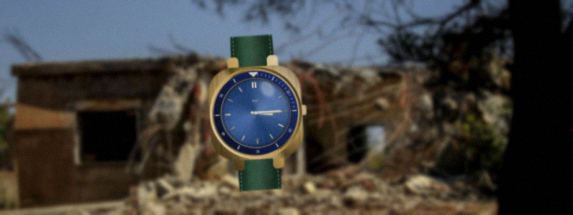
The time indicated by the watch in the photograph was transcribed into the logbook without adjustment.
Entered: 3:15
